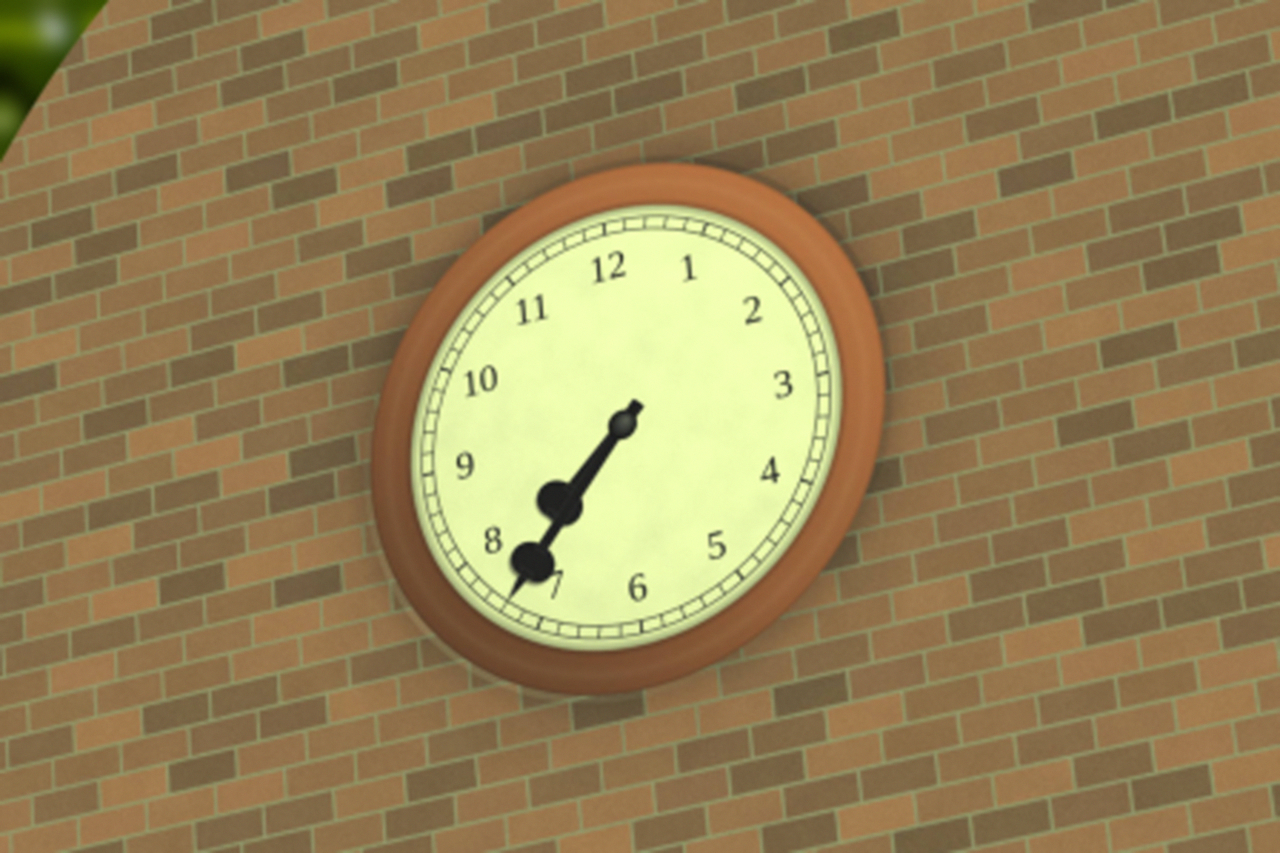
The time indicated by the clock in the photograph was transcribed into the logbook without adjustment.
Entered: 7:37
